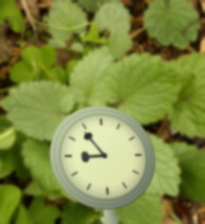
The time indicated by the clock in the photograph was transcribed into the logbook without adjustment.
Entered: 8:54
